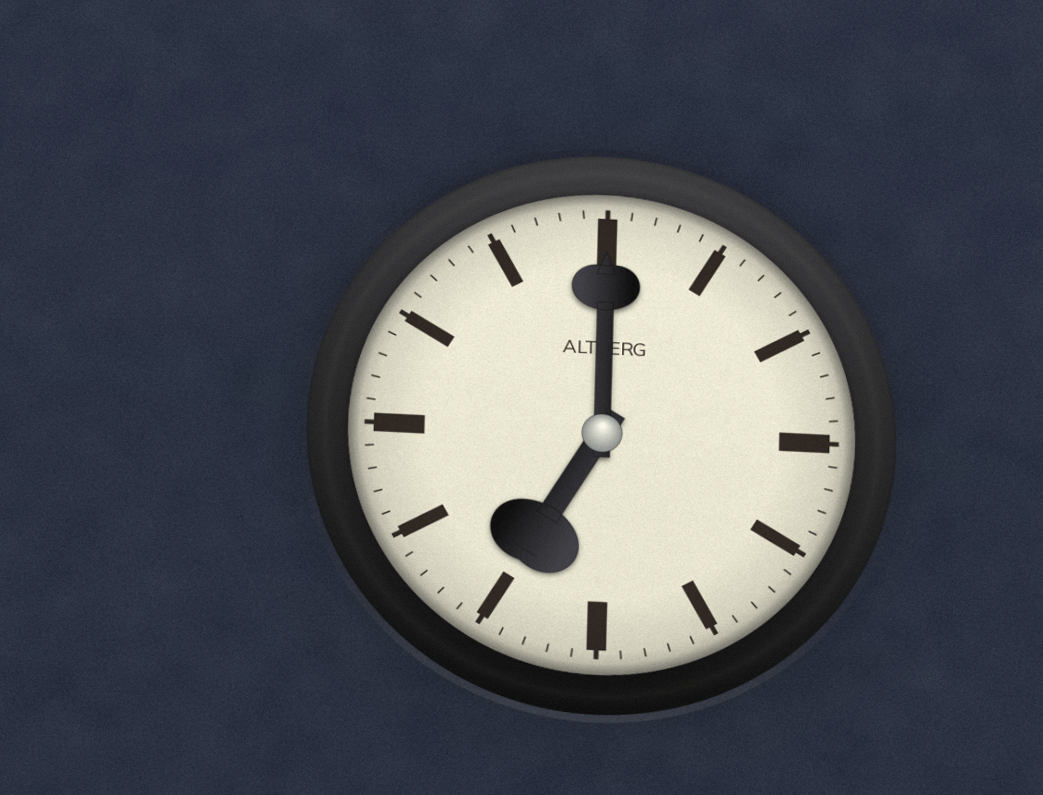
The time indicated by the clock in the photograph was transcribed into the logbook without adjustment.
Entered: 7:00
